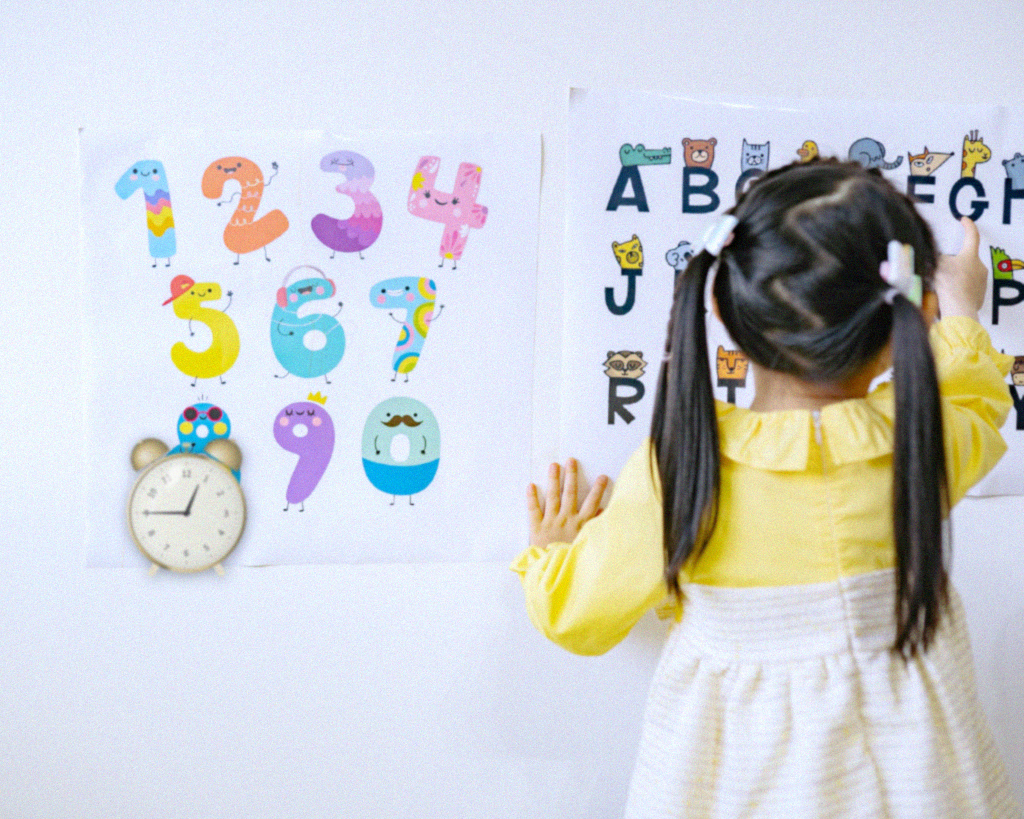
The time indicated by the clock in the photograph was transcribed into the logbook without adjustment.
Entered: 12:45
